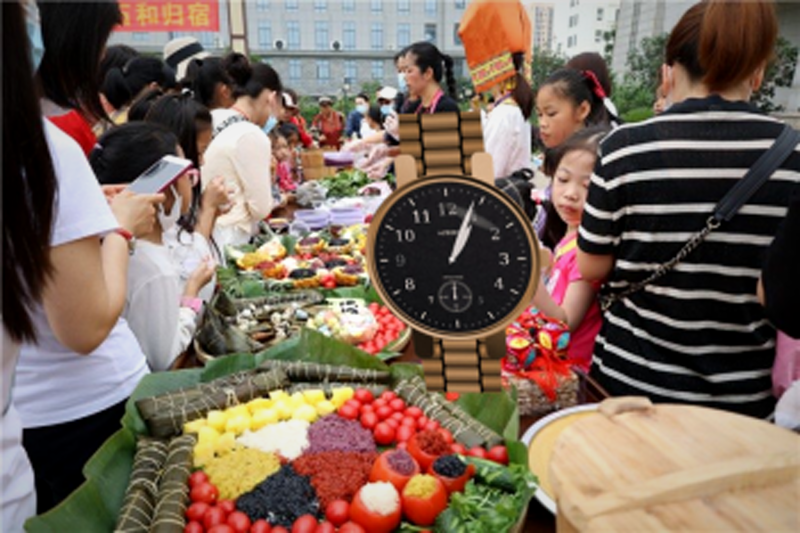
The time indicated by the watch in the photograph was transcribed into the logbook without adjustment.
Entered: 1:04
